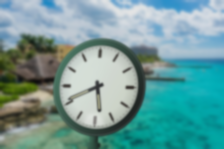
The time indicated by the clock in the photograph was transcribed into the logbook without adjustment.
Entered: 5:41
